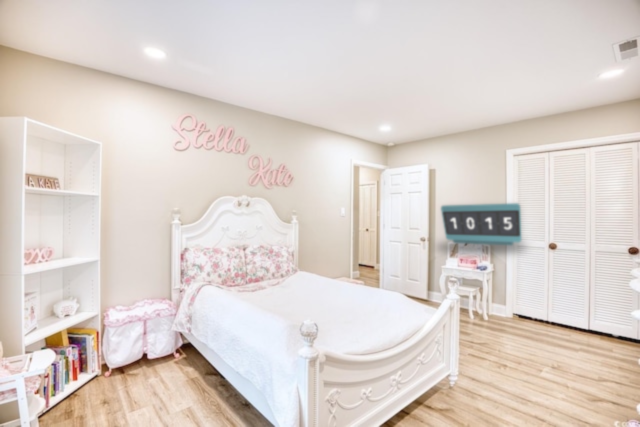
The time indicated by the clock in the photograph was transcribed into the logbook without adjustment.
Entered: 10:15
